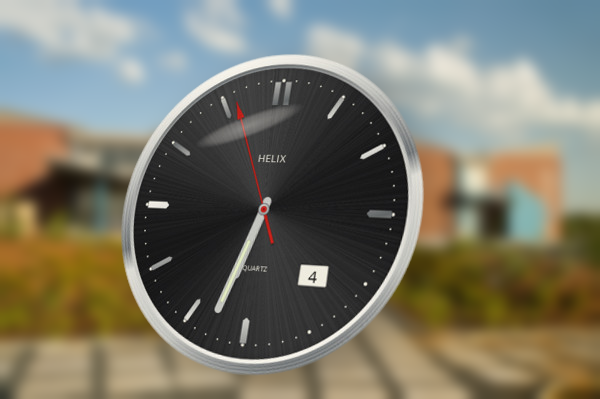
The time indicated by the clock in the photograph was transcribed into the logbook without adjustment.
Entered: 6:32:56
